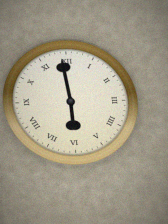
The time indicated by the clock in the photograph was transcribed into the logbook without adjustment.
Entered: 5:59
